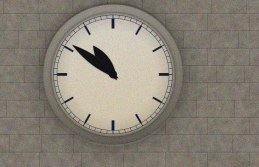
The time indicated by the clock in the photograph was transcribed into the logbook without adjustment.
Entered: 10:51
